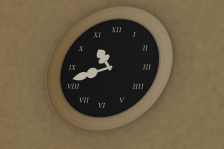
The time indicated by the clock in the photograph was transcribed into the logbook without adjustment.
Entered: 10:42
